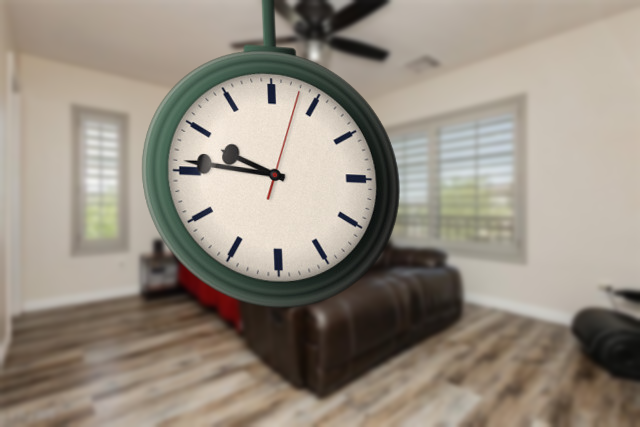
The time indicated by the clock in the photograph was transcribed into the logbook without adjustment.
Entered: 9:46:03
